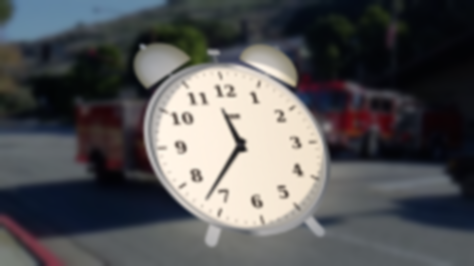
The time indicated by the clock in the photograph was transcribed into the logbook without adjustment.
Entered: 11:37
